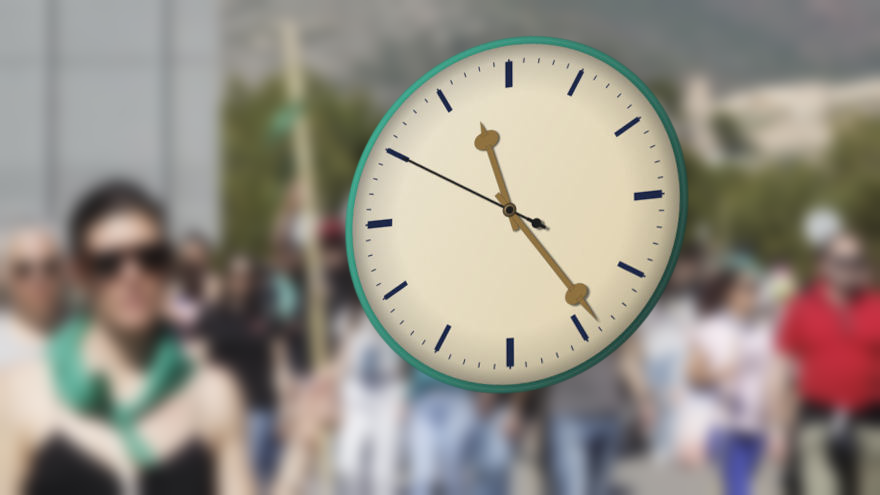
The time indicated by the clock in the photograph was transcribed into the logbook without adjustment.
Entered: 11:23:50
